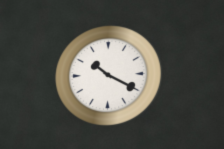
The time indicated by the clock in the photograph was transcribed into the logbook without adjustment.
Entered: 10:20
